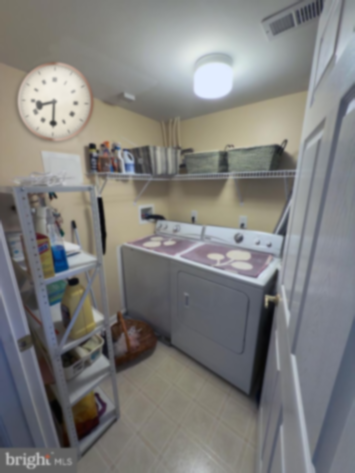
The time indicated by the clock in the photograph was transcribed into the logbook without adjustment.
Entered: 8:30
